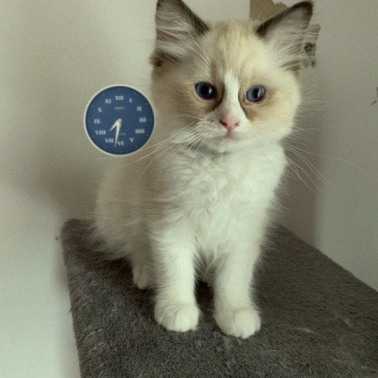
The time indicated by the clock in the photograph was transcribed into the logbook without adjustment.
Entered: 7:32
